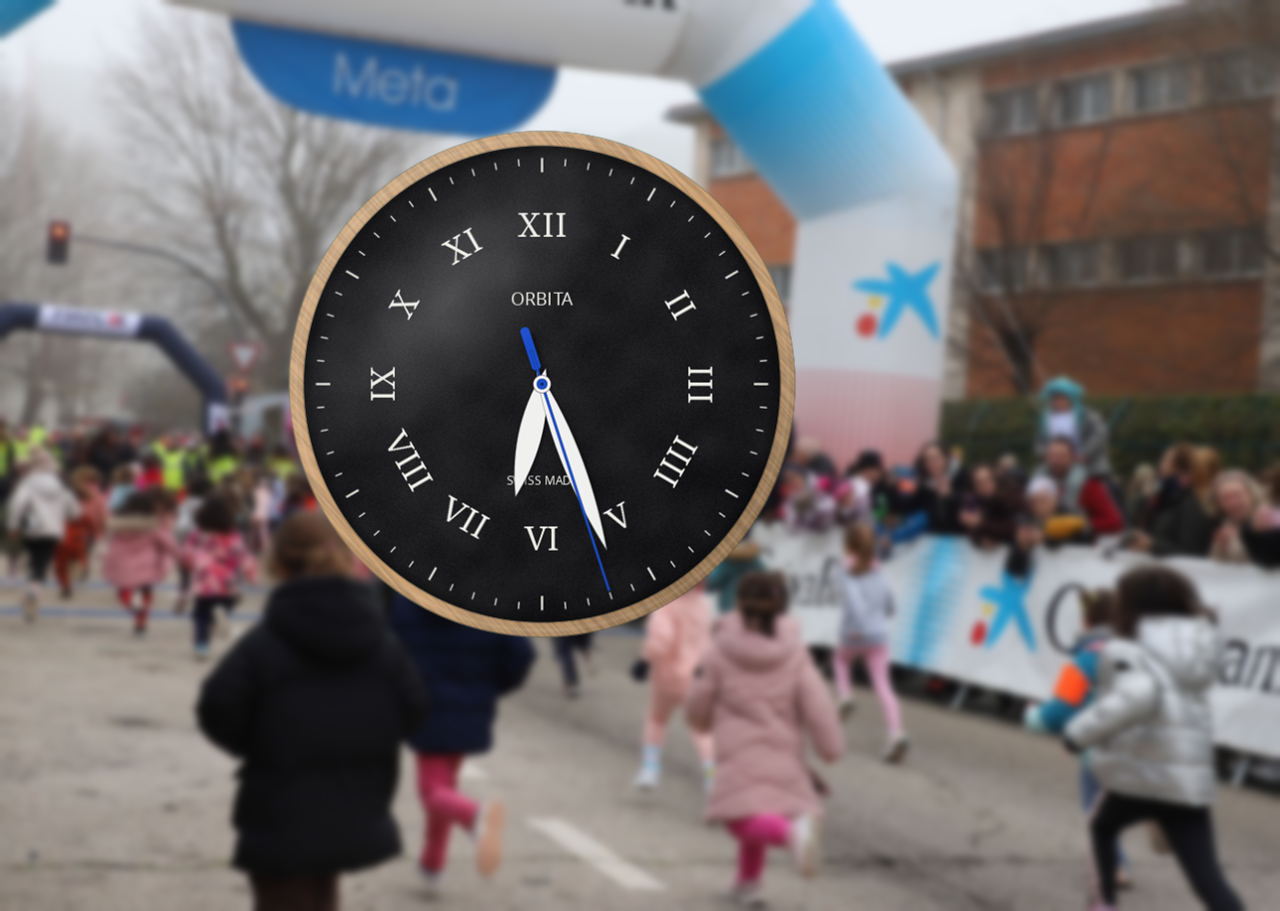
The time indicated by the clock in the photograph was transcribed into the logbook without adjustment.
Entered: 6:26:27
